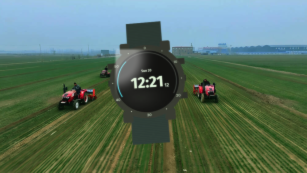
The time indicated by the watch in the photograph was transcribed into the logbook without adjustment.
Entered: 12:21
